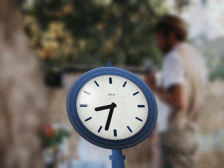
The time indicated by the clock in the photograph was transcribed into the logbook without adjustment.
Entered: 8:33
